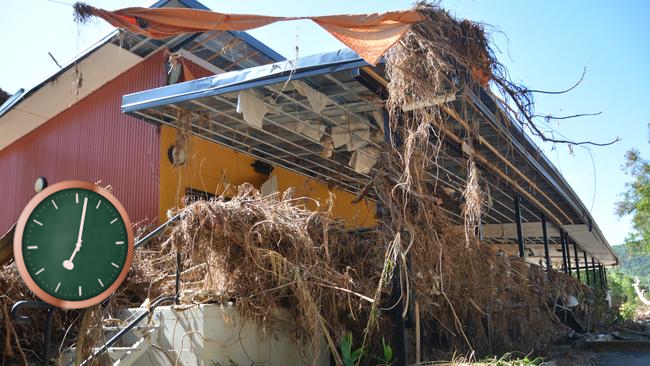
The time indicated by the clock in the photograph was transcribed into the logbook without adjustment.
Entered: 7:02
